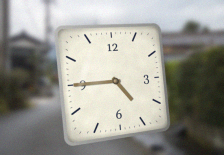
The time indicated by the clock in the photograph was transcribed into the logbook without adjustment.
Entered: 4:45
